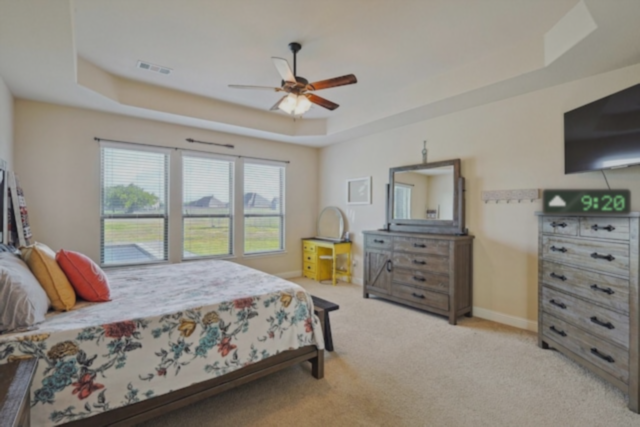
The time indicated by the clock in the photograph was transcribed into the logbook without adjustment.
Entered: 9:20
